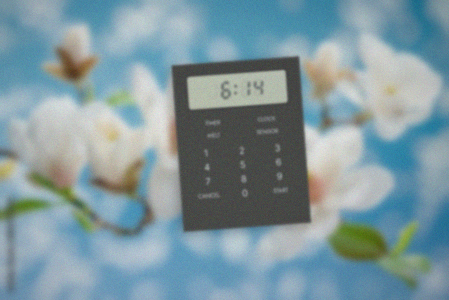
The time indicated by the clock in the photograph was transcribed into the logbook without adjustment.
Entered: 6:14
